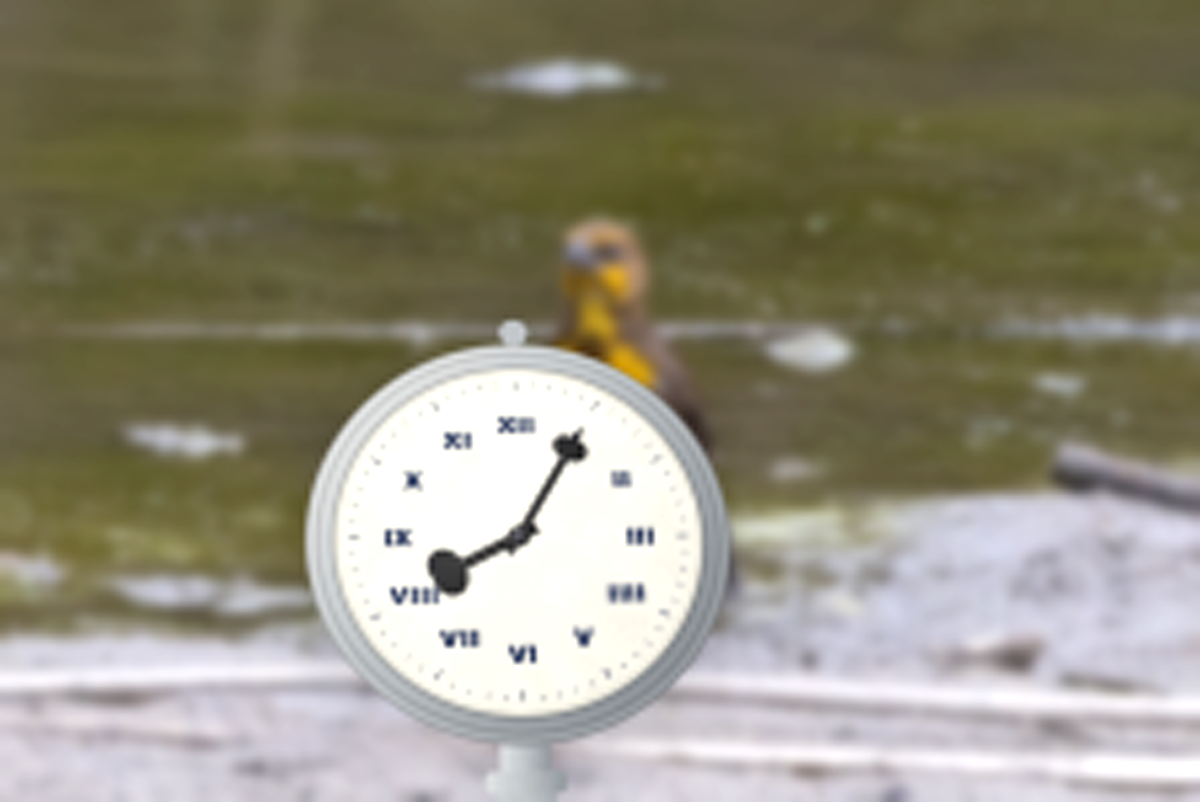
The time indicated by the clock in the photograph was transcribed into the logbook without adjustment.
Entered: 8:05
